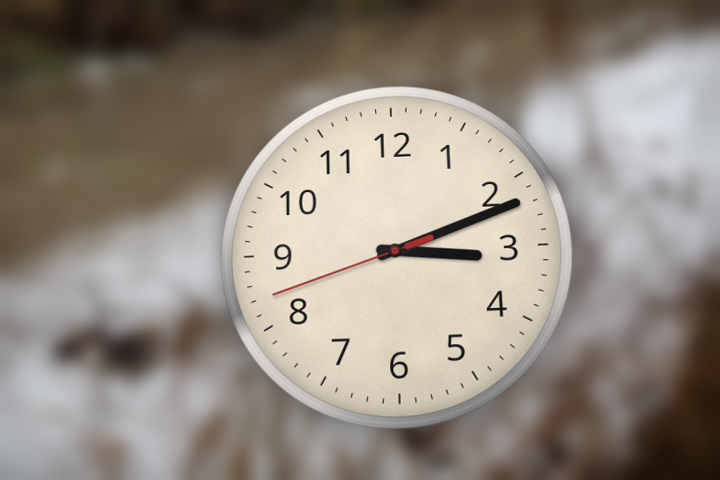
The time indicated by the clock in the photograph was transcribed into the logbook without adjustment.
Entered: 3:11:42
